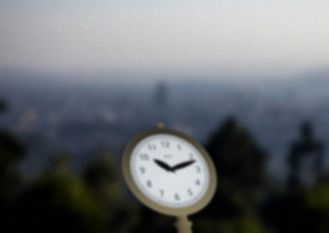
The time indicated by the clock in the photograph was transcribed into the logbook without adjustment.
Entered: 10:12
